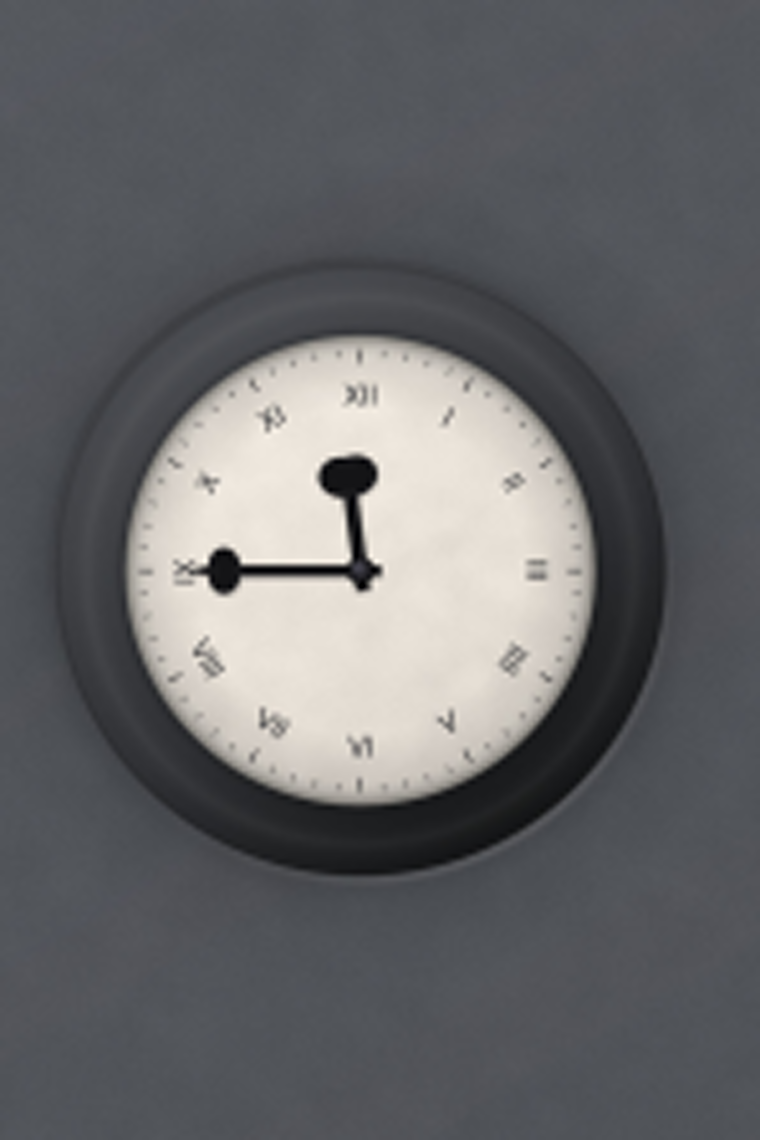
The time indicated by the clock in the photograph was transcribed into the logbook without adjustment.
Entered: 11:45
